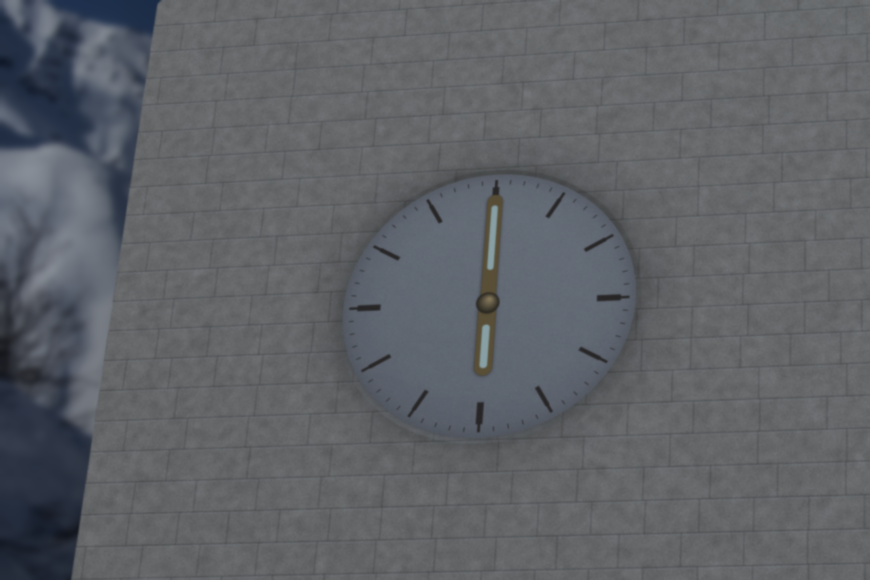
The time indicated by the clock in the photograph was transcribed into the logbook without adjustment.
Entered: 6:00
